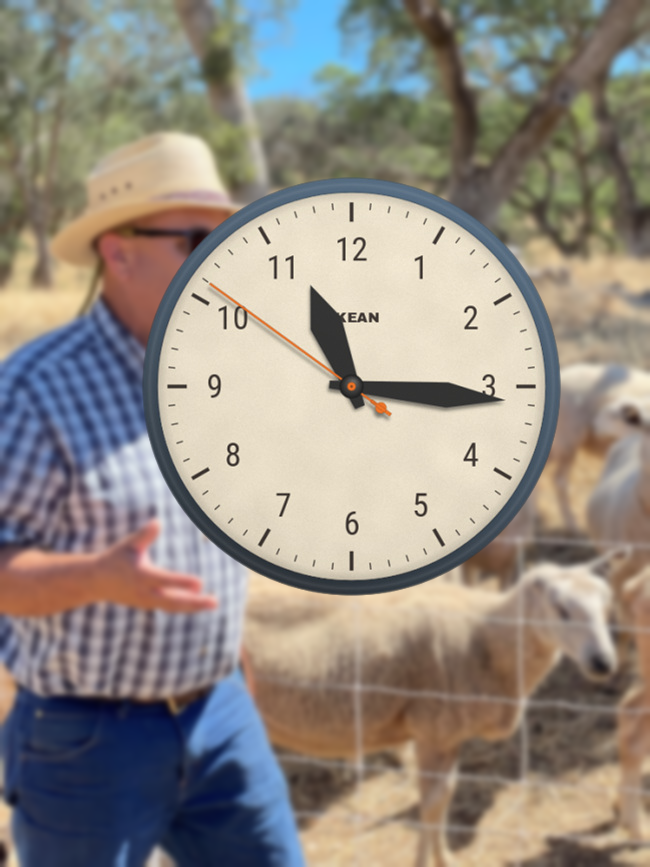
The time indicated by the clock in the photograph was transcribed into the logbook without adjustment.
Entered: 11:15:51
